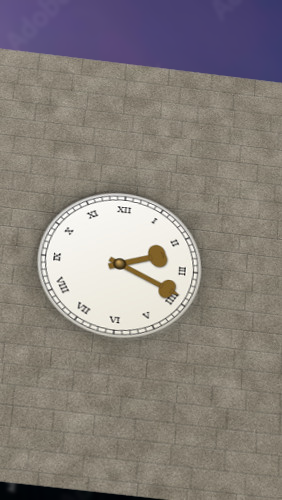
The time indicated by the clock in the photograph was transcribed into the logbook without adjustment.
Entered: 2:19
